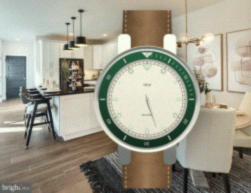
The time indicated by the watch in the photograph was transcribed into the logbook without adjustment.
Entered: 5:27
